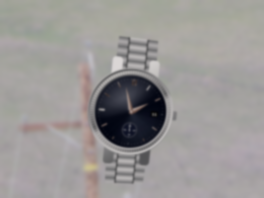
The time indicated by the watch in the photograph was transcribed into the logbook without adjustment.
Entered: 1:57
